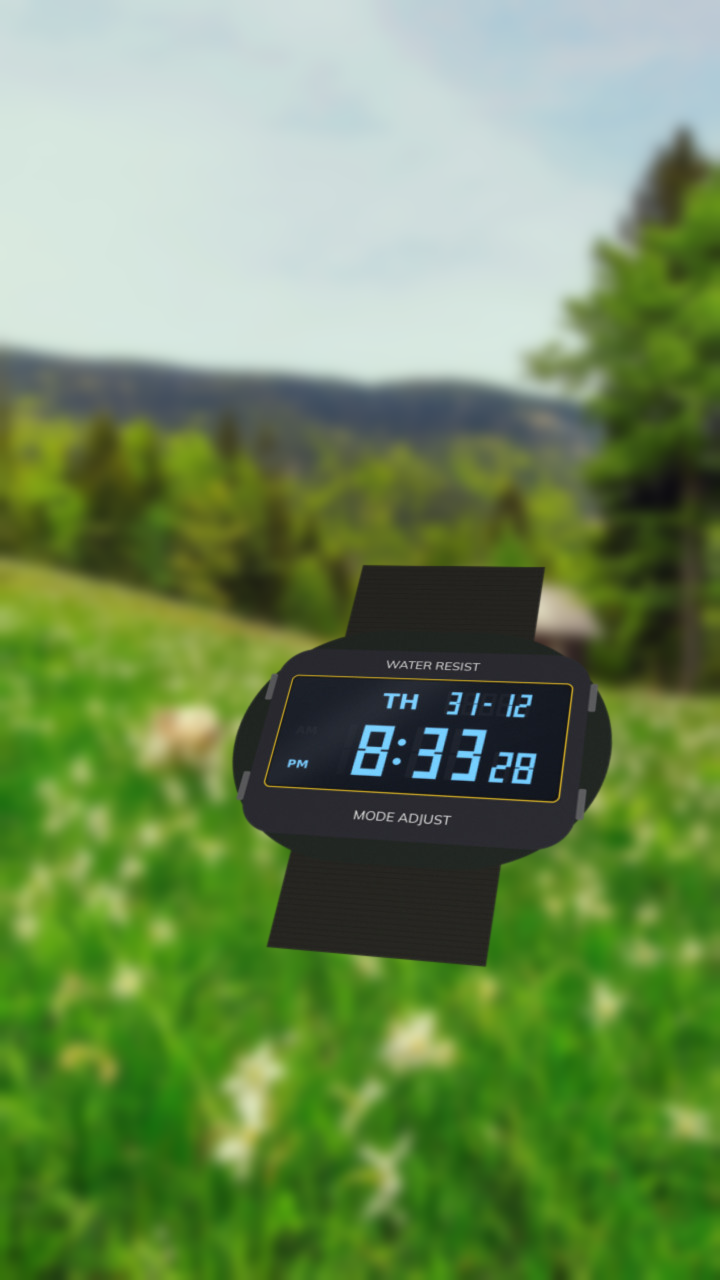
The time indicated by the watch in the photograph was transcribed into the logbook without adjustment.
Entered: 8:33:28
